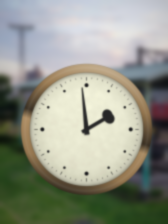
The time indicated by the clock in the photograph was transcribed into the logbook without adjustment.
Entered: 1:59
